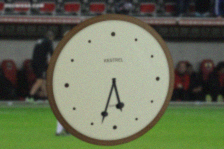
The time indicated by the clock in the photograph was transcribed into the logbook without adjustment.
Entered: 5:33
